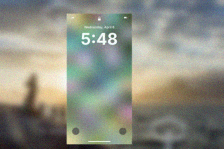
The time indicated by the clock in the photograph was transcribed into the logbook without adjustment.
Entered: 5:48
